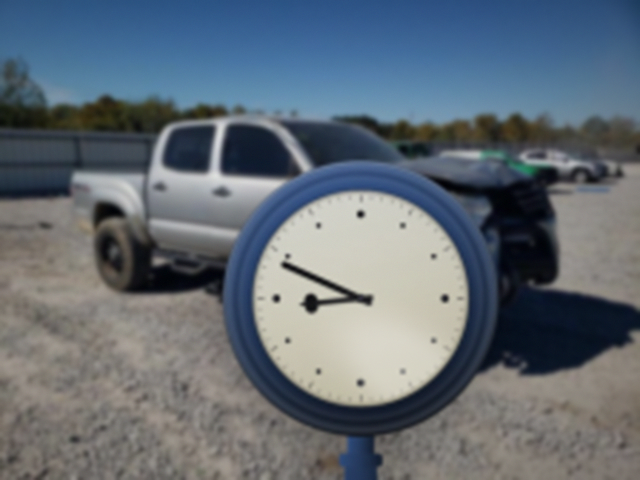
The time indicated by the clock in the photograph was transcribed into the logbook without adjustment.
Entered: 8:49
